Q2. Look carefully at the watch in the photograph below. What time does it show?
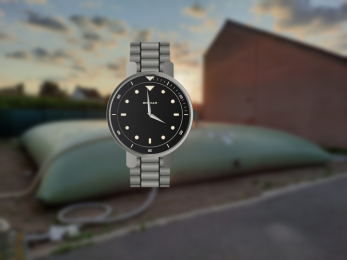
3:59
